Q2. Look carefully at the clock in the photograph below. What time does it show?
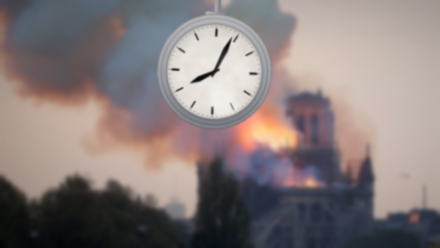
8:04
